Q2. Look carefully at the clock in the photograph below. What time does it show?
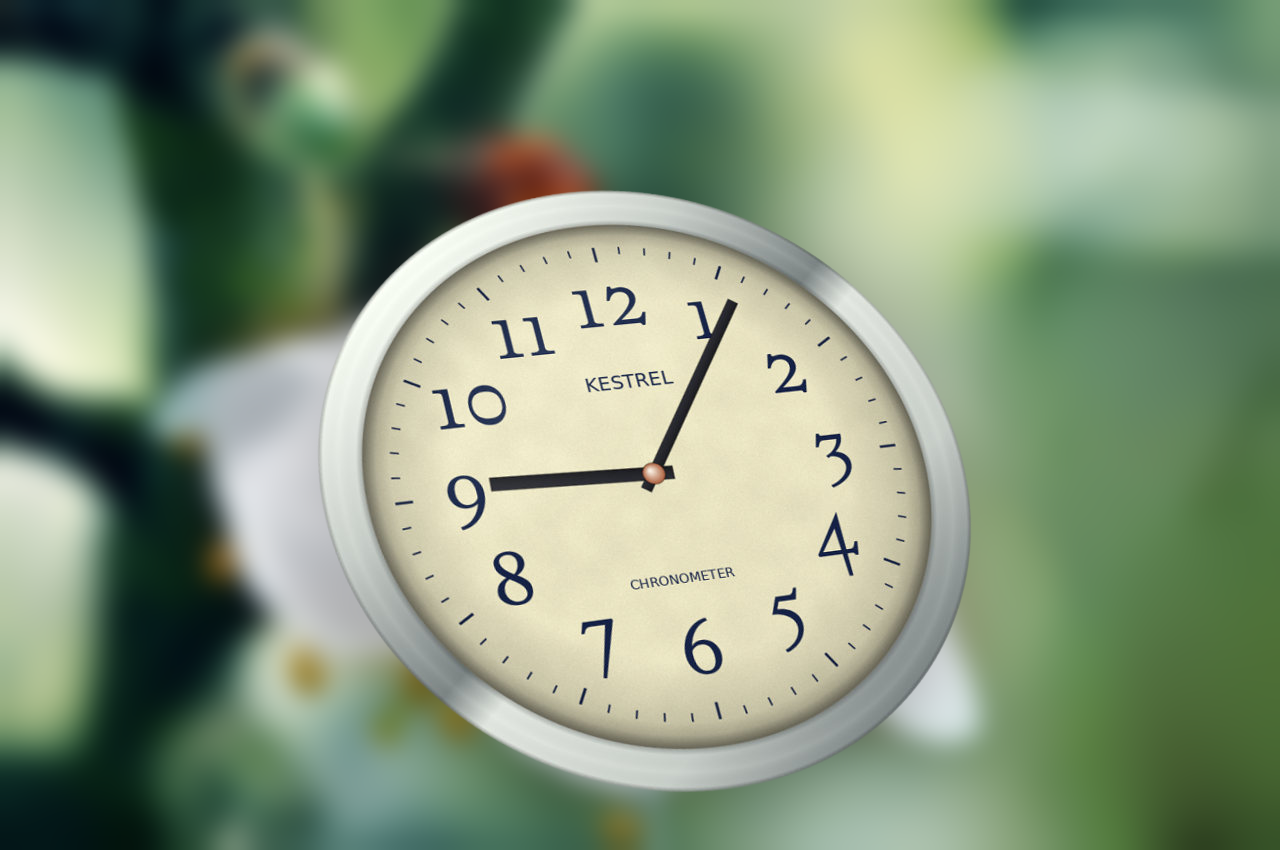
9:06
